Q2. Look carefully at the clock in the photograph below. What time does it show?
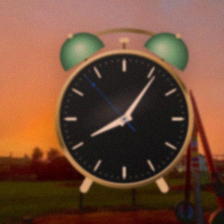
8:05:53
